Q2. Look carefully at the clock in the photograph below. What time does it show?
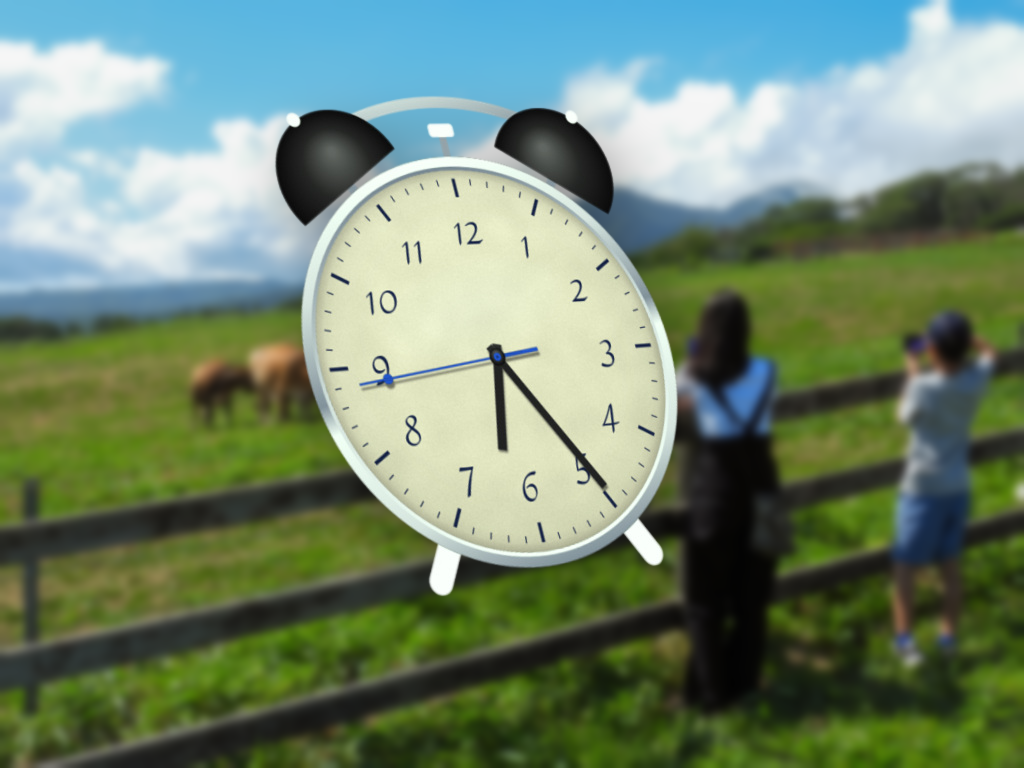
6:24:44
